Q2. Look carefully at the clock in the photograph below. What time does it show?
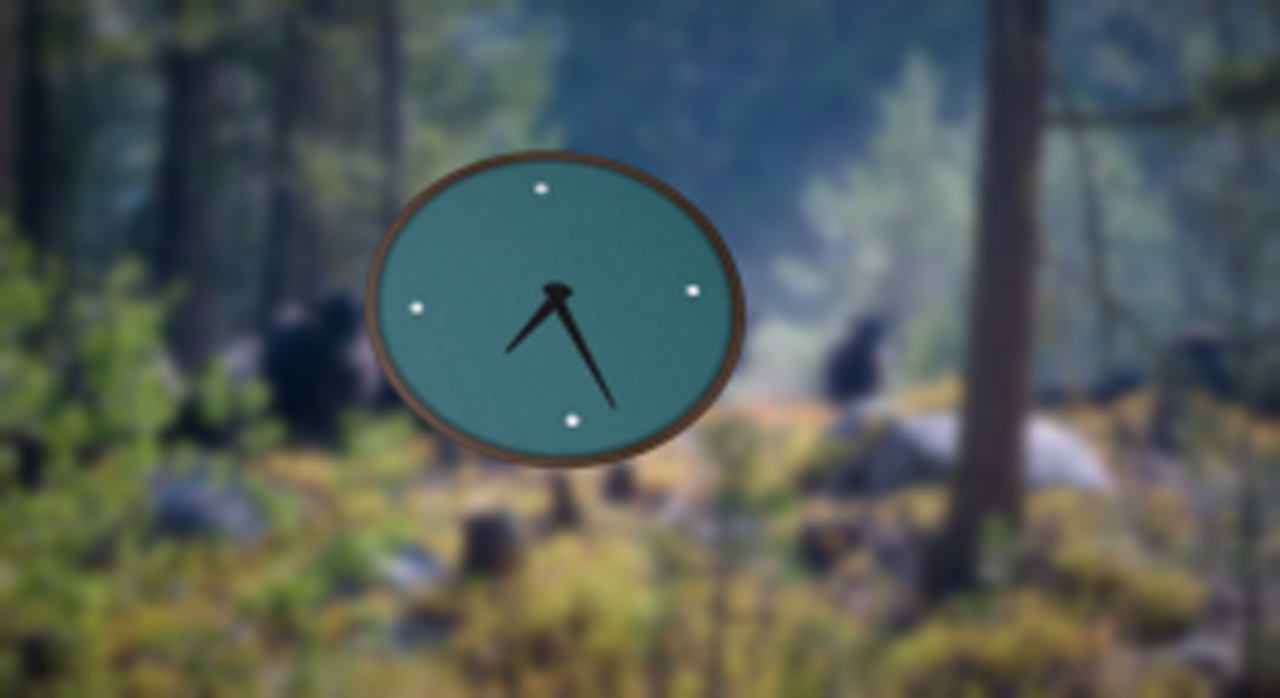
7:27
